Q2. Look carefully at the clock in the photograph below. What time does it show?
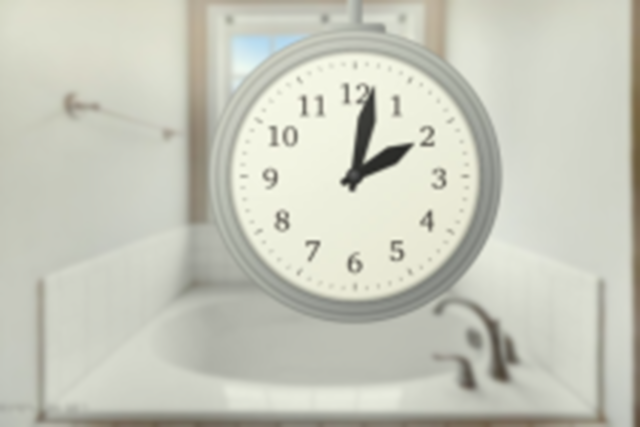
2:02
